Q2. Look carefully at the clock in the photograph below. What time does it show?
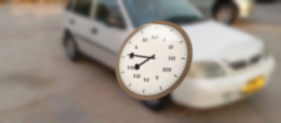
7:46
